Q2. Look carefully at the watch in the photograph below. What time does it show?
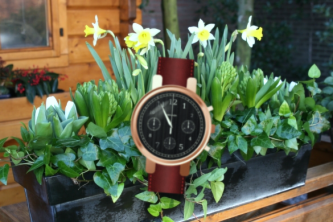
10:55
